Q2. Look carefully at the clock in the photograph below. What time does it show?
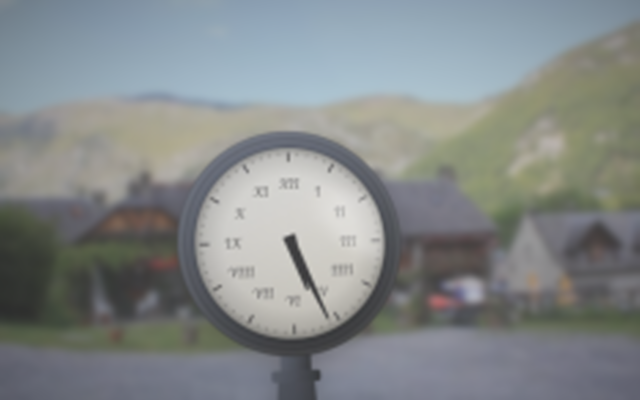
5:26
